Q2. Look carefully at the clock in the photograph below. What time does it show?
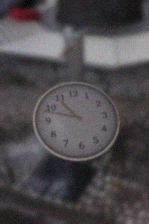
10:48
